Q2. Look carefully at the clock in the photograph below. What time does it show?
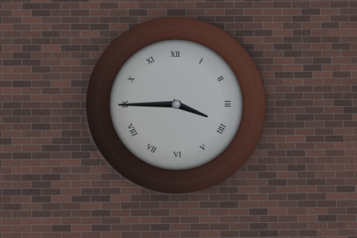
3:45
